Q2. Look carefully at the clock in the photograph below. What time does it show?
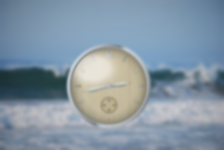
2:43
